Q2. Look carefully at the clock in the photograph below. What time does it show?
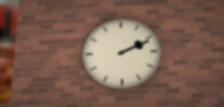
2:11
